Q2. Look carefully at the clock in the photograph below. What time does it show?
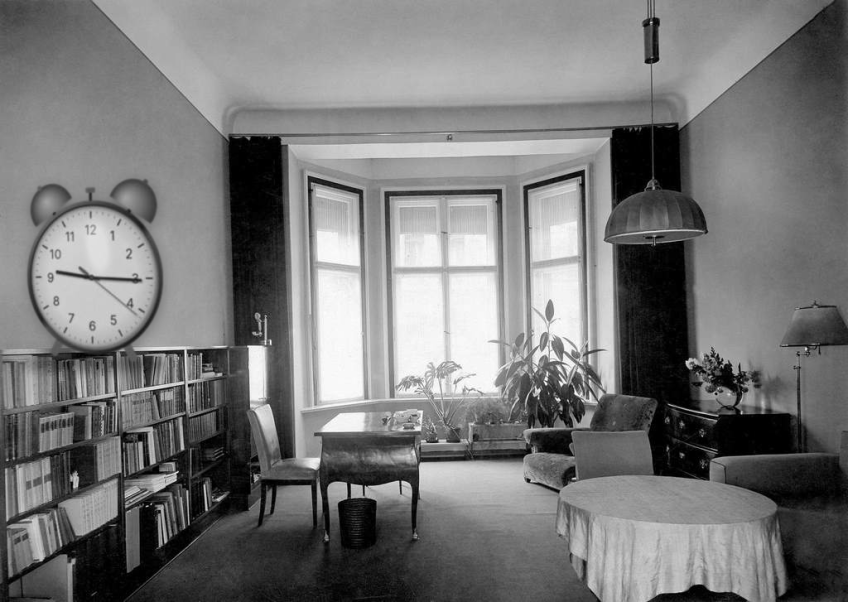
9:15:21
